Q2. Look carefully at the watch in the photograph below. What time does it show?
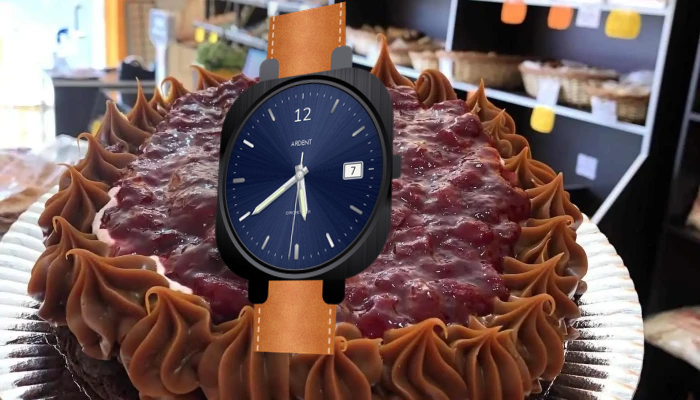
5:39:31
